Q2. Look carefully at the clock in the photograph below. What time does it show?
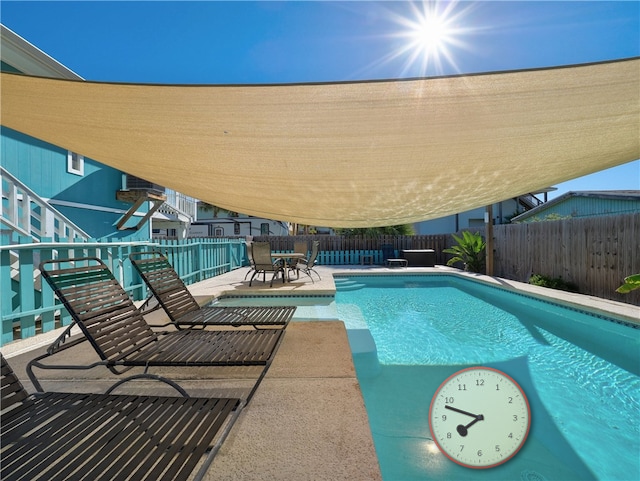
7:48
